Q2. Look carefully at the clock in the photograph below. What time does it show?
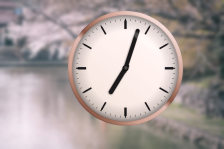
7:03
